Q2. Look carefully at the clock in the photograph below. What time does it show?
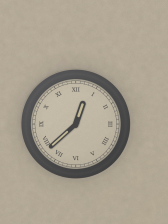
12:38
